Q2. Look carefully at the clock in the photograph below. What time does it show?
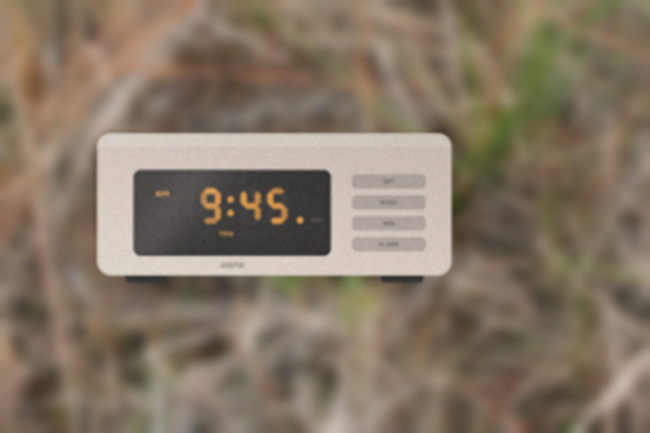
9:45
